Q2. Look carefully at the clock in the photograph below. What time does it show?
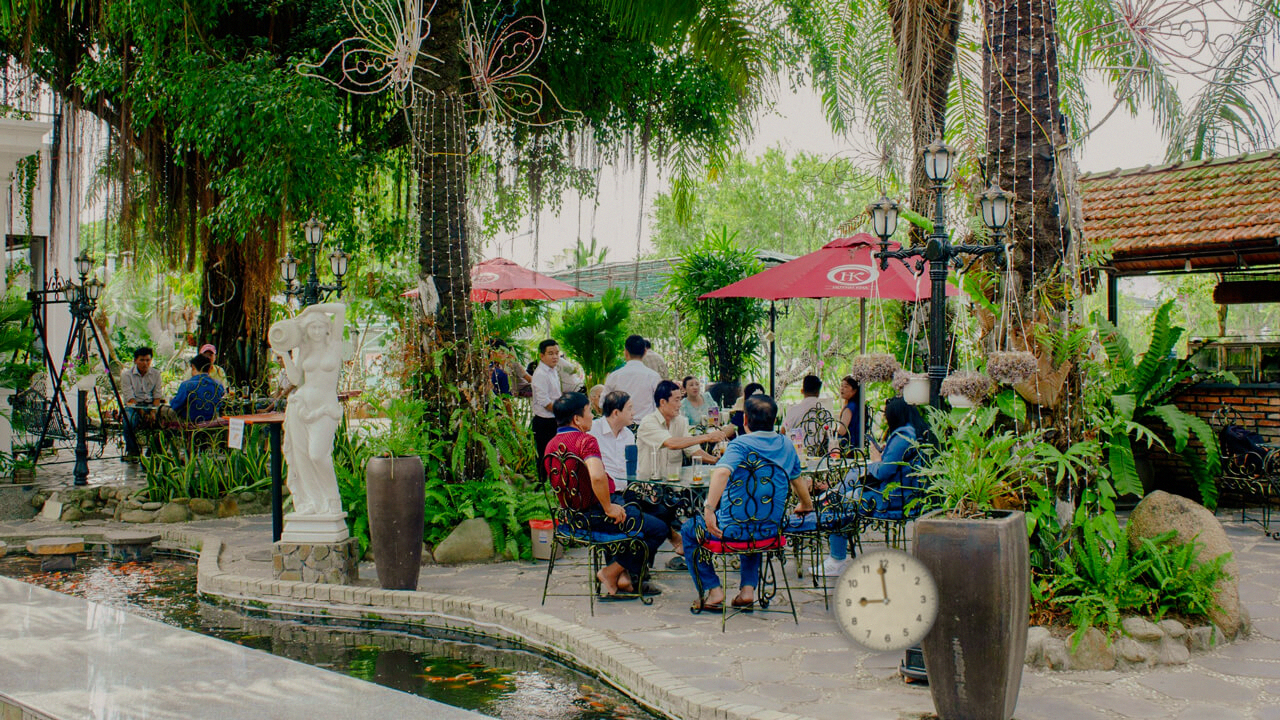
8:59
